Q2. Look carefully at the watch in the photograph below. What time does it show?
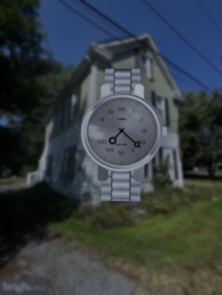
7:22
